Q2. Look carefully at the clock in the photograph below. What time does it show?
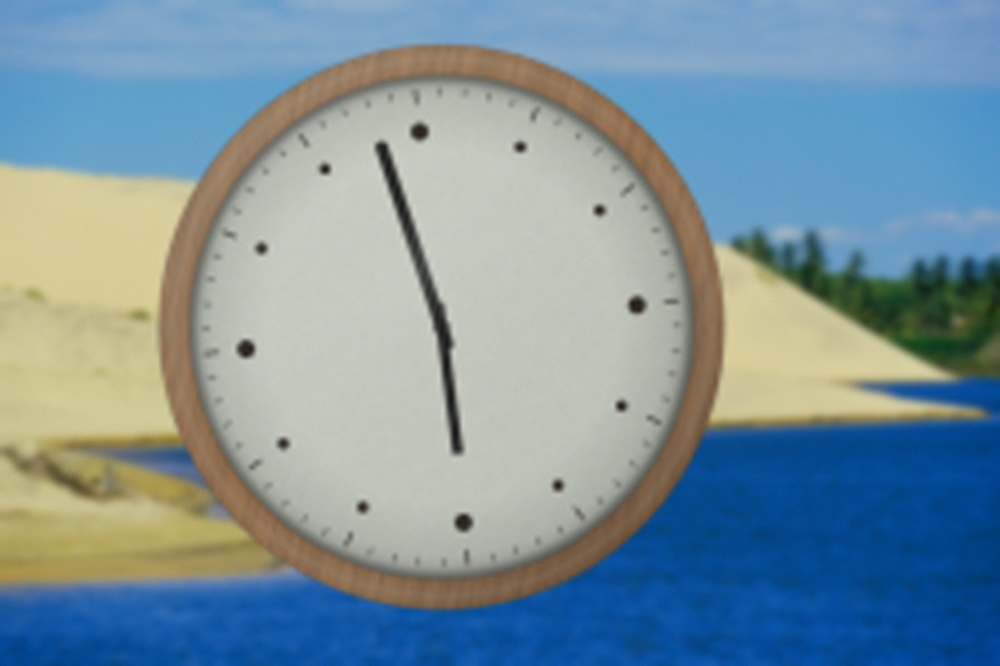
5:58
